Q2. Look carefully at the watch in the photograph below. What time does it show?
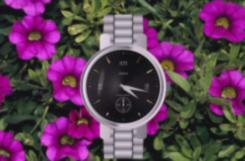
4:17
